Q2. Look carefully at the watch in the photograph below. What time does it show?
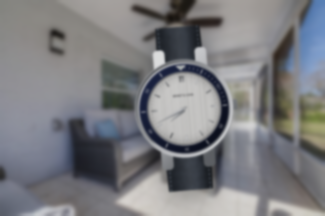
7:41
